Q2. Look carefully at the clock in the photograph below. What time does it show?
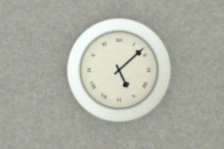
5:08
